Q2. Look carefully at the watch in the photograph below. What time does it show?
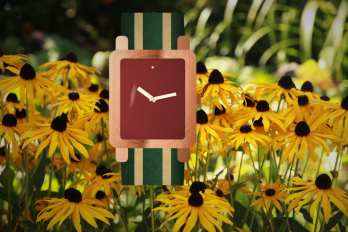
10:13
